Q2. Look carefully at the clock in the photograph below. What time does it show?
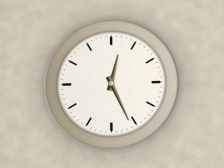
12:26
